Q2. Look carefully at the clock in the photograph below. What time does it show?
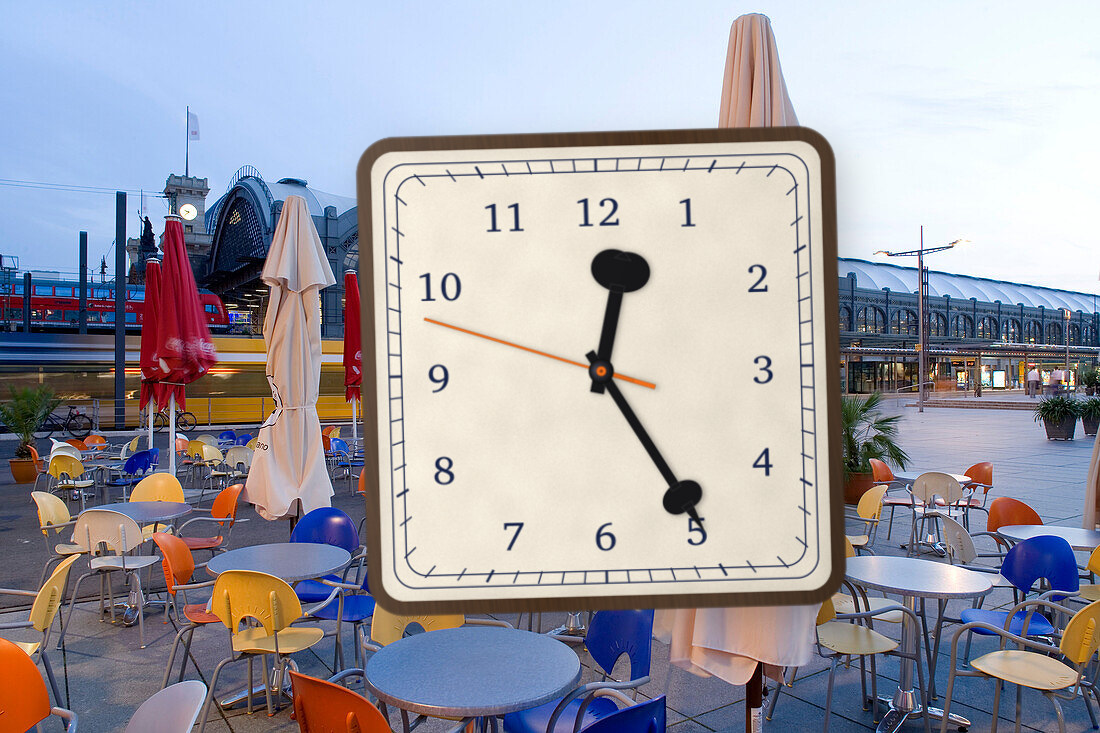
12:24:48
